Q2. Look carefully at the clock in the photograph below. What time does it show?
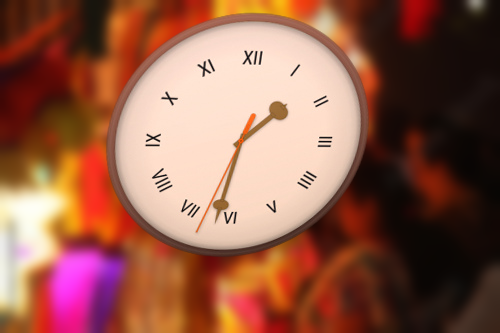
1:31:33
